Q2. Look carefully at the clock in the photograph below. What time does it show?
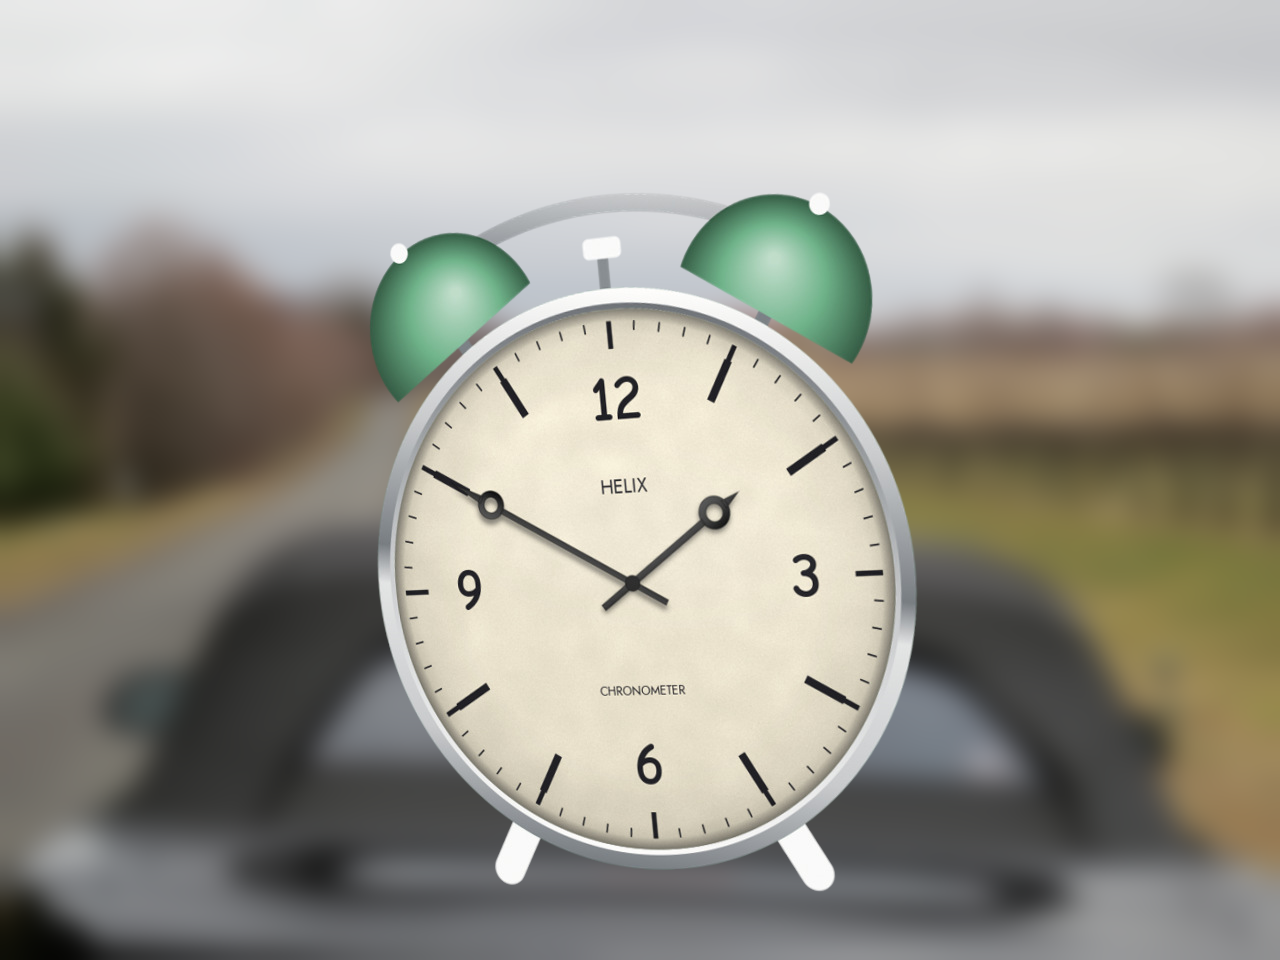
1:50
